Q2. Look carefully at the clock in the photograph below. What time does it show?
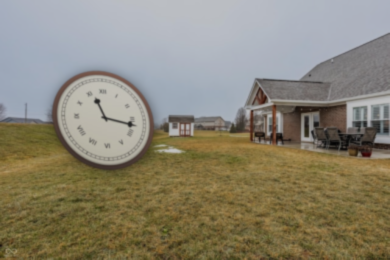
11:17
